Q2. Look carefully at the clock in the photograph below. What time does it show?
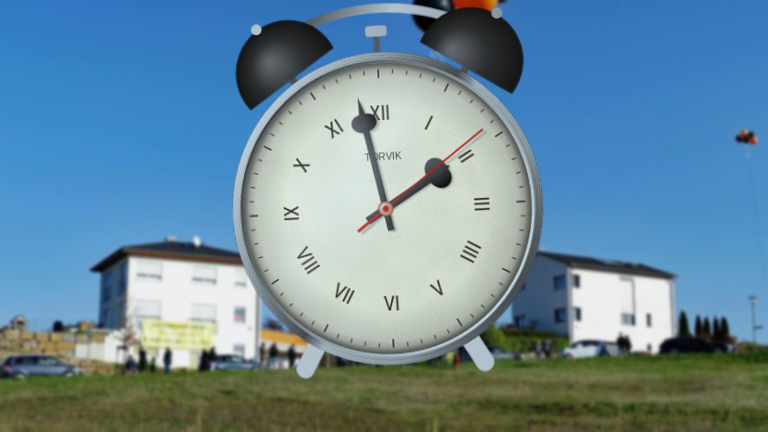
1:58:09
